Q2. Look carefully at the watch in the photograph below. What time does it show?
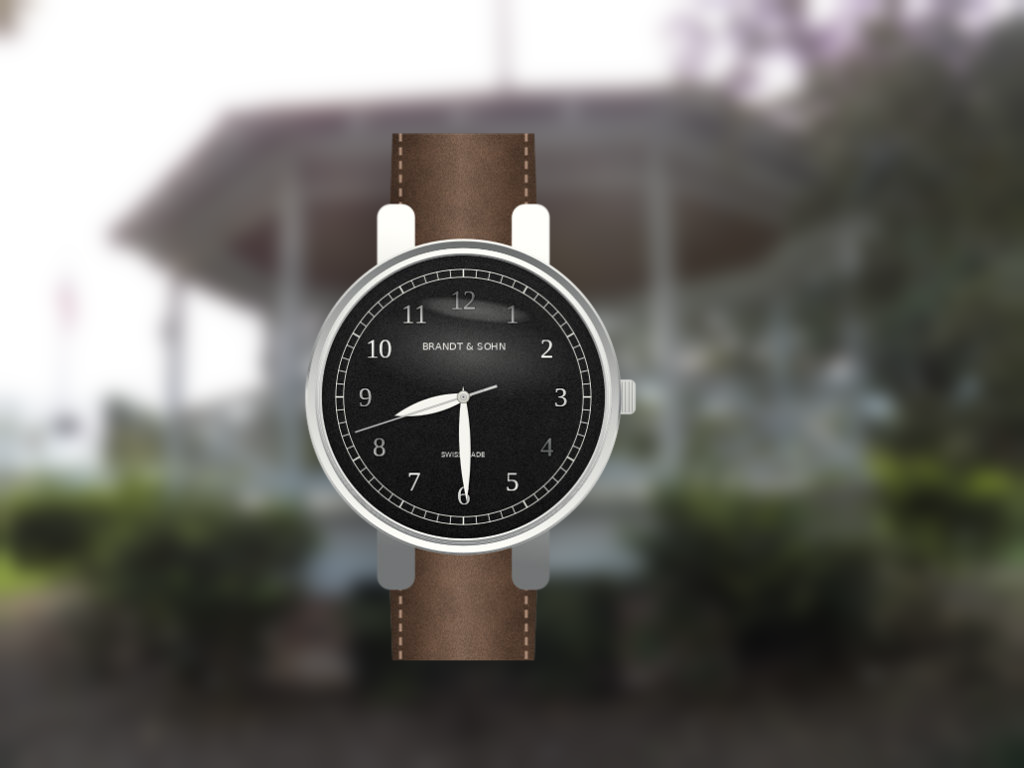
8:29:42
